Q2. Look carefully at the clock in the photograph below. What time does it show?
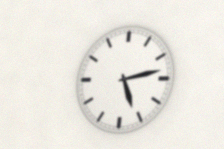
5:13
